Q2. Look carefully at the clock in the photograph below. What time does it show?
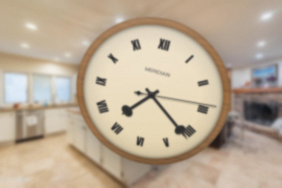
7:21:14
